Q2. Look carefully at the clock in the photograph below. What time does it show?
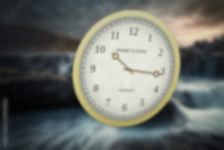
10:16
